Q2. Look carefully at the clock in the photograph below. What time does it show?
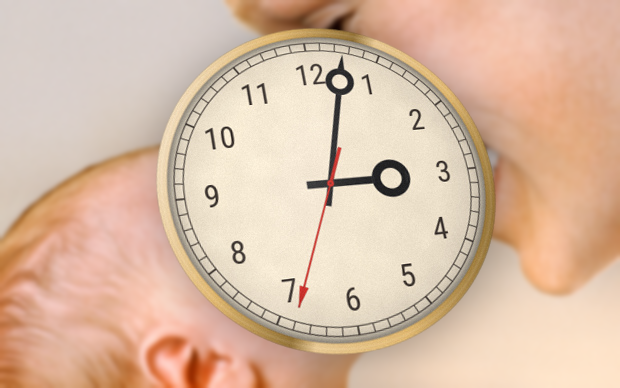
3:02:34
